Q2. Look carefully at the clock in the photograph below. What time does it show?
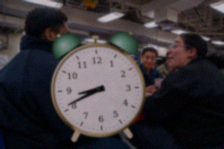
8:41
